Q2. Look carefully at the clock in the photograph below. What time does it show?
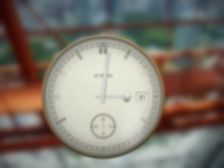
3:01
